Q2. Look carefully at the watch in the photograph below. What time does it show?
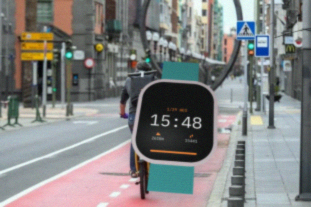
15:48
